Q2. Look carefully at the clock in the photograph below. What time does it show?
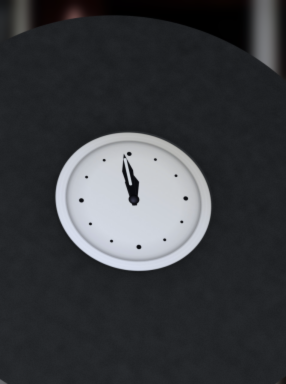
11:59
